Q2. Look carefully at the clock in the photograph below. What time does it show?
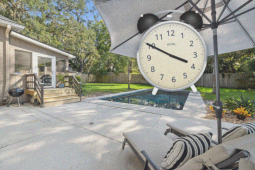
3:50
